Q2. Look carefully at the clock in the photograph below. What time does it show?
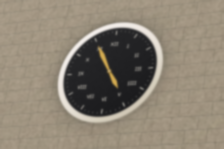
4:55
